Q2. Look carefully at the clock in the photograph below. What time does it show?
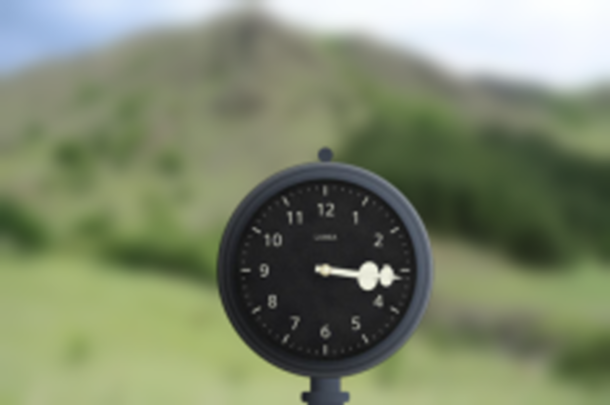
3:16
